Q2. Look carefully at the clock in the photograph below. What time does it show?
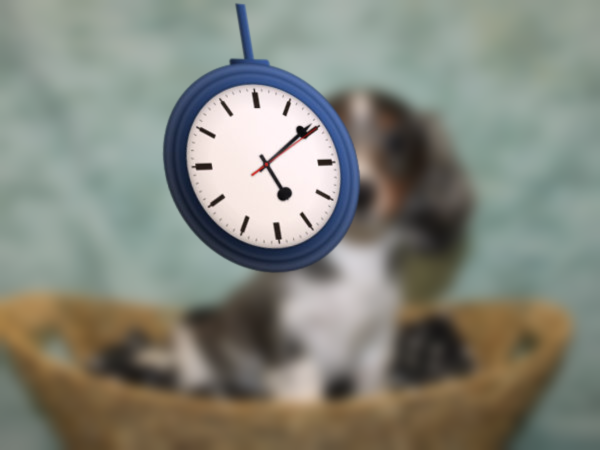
5:09:10
